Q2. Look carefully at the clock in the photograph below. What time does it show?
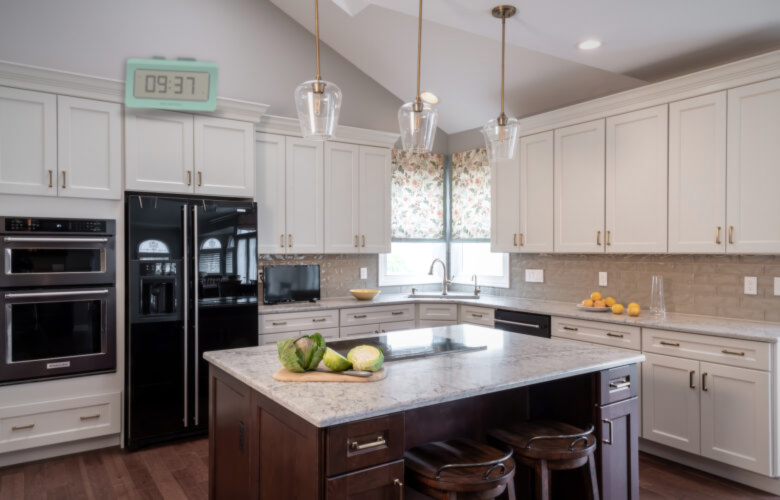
9:37
